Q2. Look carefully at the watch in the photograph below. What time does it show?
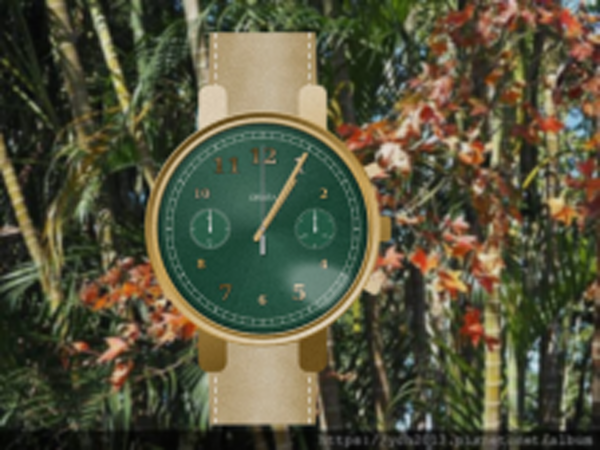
1:05
